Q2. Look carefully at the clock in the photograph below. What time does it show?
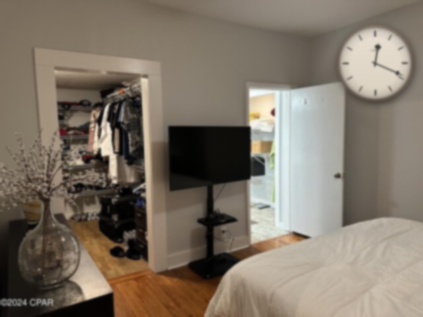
12:19
